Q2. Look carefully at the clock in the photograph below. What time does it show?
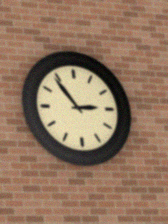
2:54
